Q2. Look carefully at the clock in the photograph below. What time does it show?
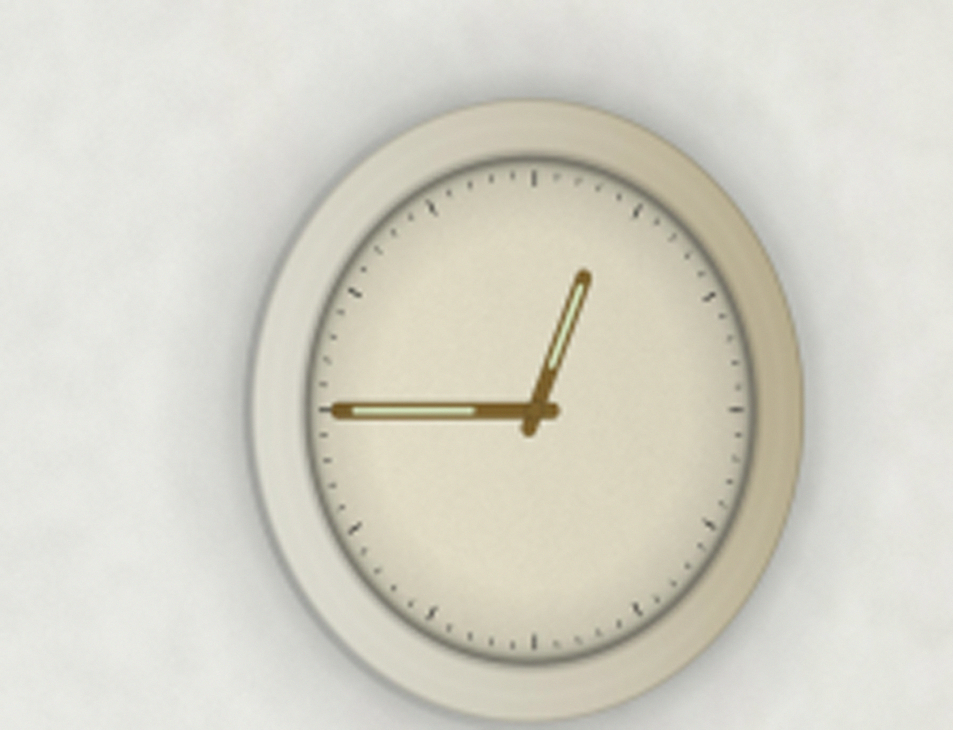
12:45
